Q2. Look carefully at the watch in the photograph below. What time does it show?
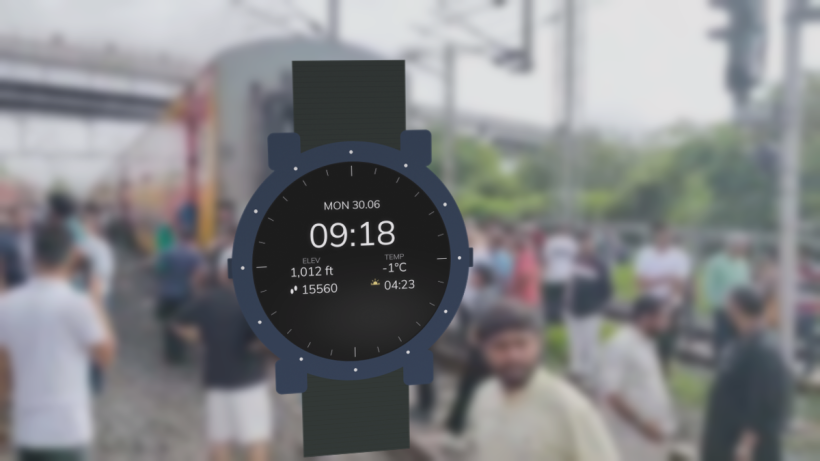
9:18
